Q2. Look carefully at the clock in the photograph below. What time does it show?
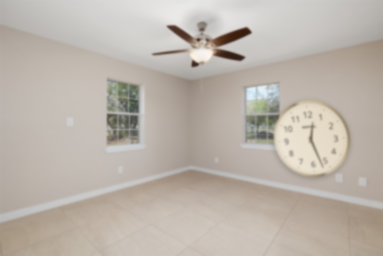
12:27
